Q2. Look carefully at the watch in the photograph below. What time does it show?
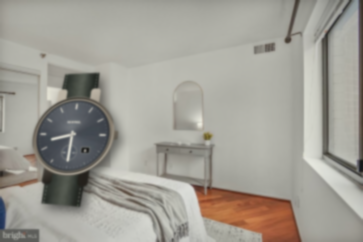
8:30
